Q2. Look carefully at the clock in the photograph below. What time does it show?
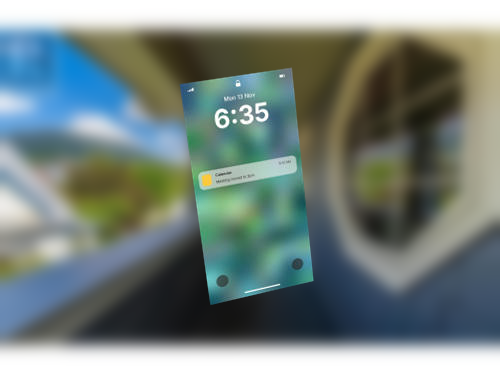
6:35
